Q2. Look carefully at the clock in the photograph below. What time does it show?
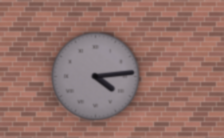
4:14
